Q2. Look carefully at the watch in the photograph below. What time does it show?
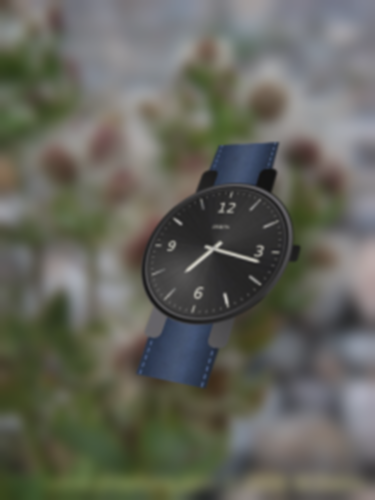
7:17
